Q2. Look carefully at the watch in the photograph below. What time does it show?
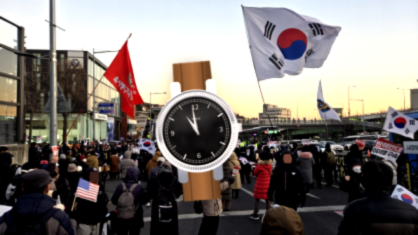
10:59
